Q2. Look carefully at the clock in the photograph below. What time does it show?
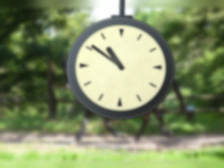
10:51
